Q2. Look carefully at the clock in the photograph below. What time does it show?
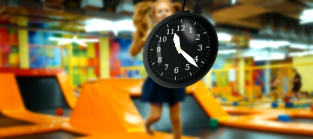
11:22
